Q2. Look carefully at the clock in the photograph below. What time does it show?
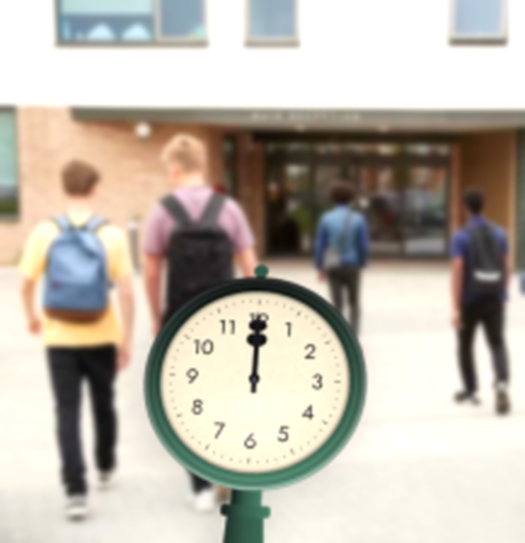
12:00
